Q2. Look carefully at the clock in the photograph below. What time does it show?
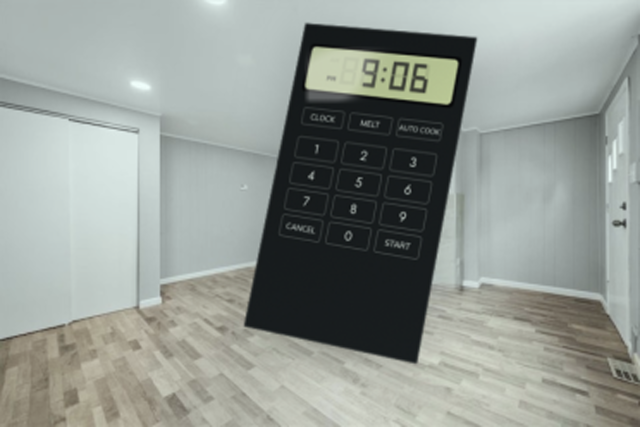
9:06
